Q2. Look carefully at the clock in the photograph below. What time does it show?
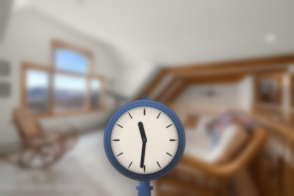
11:31
